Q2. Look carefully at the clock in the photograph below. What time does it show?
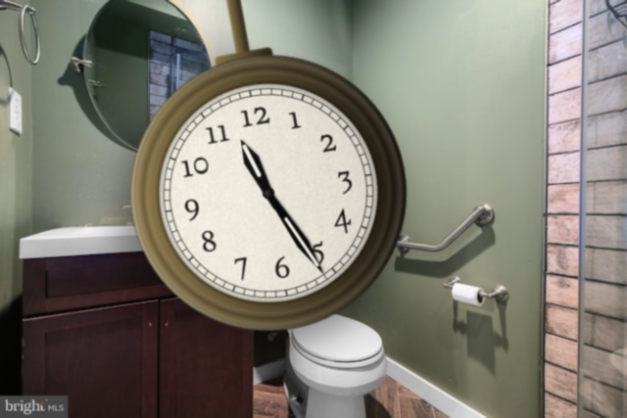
11:26
